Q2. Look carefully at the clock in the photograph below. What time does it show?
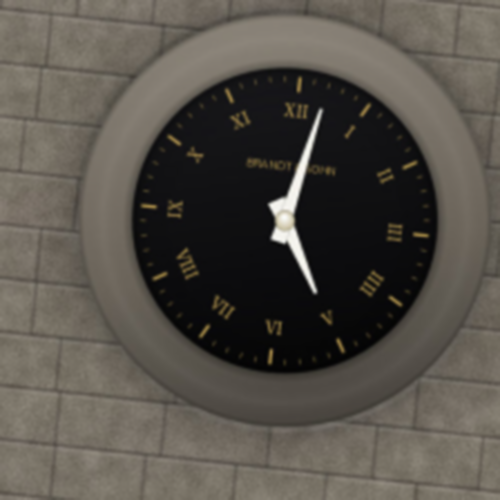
5:02
